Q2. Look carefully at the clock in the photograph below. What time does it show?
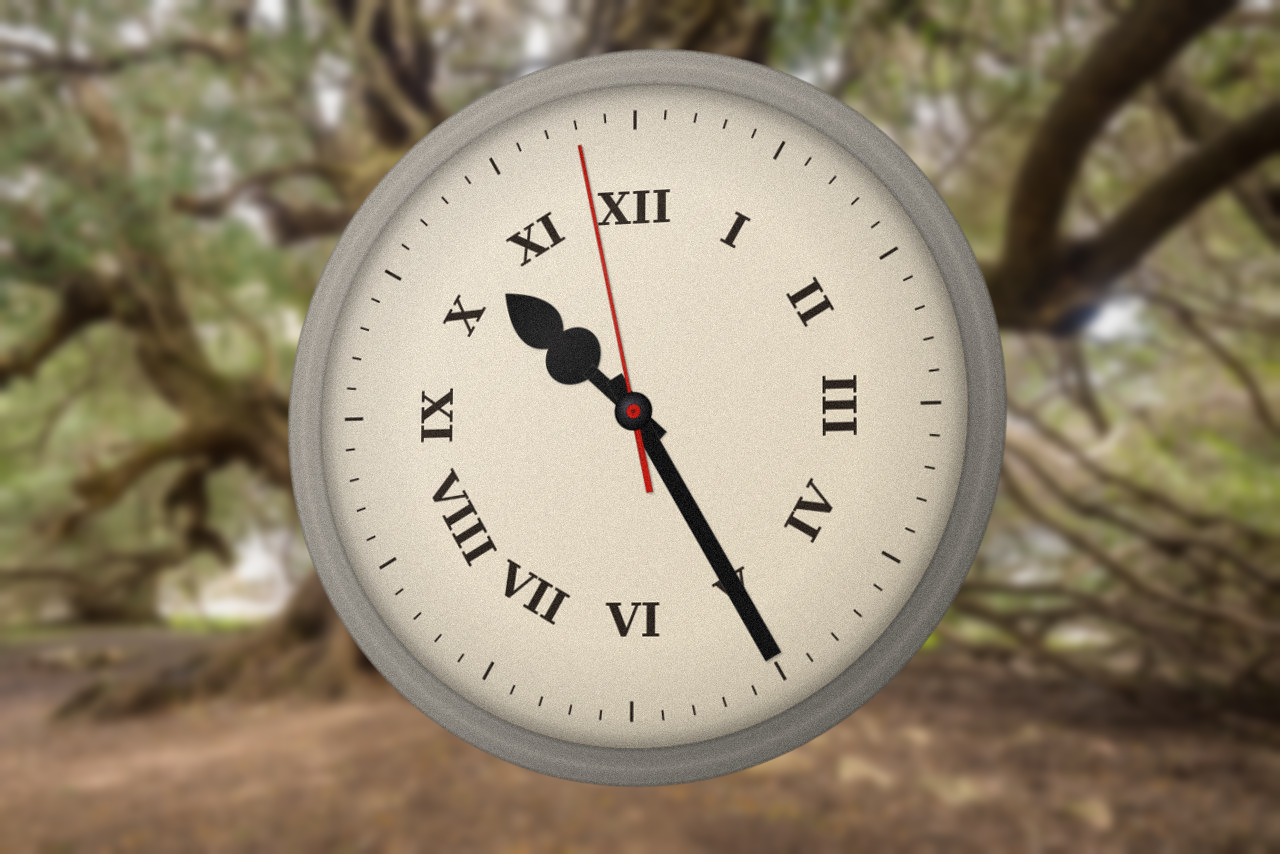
10:24:58
